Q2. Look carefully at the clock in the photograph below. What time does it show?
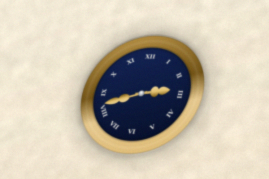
2:42
